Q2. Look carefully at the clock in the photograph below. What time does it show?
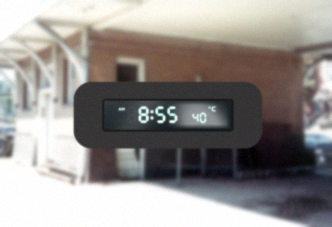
8:55
